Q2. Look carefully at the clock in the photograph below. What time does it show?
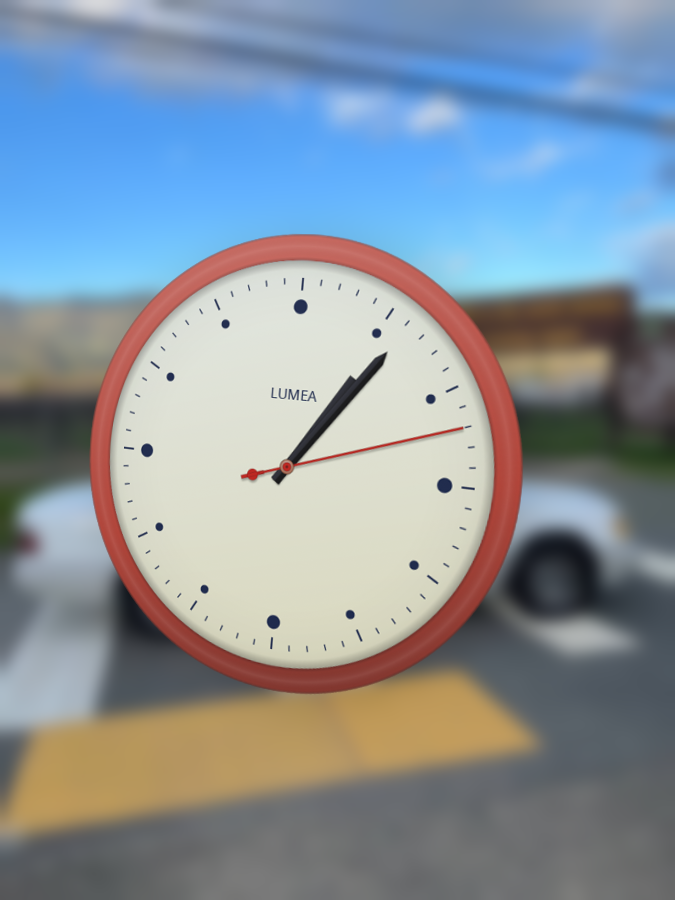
1:06:12
